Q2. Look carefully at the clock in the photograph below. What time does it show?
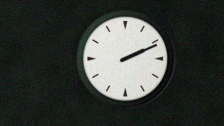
2:11
